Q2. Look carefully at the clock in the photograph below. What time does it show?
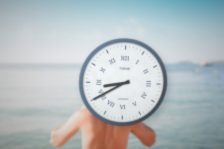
8:40
